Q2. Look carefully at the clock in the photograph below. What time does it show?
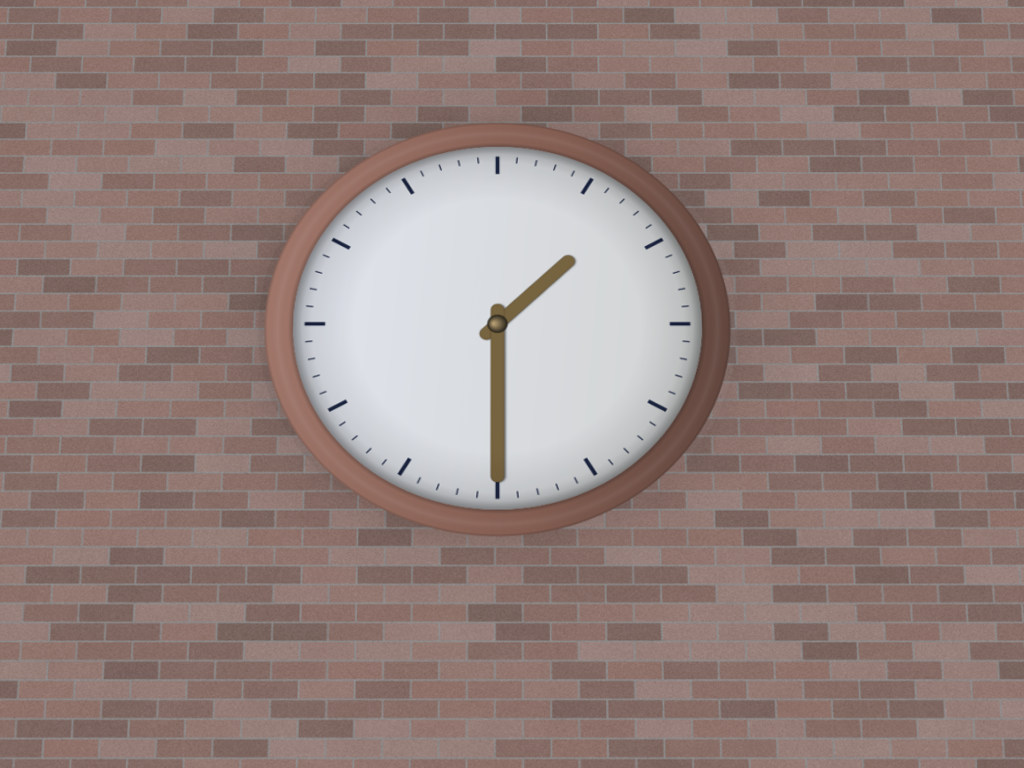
1:30
